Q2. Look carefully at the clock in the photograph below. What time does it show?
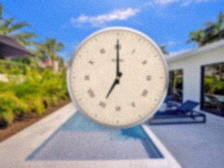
7:00
